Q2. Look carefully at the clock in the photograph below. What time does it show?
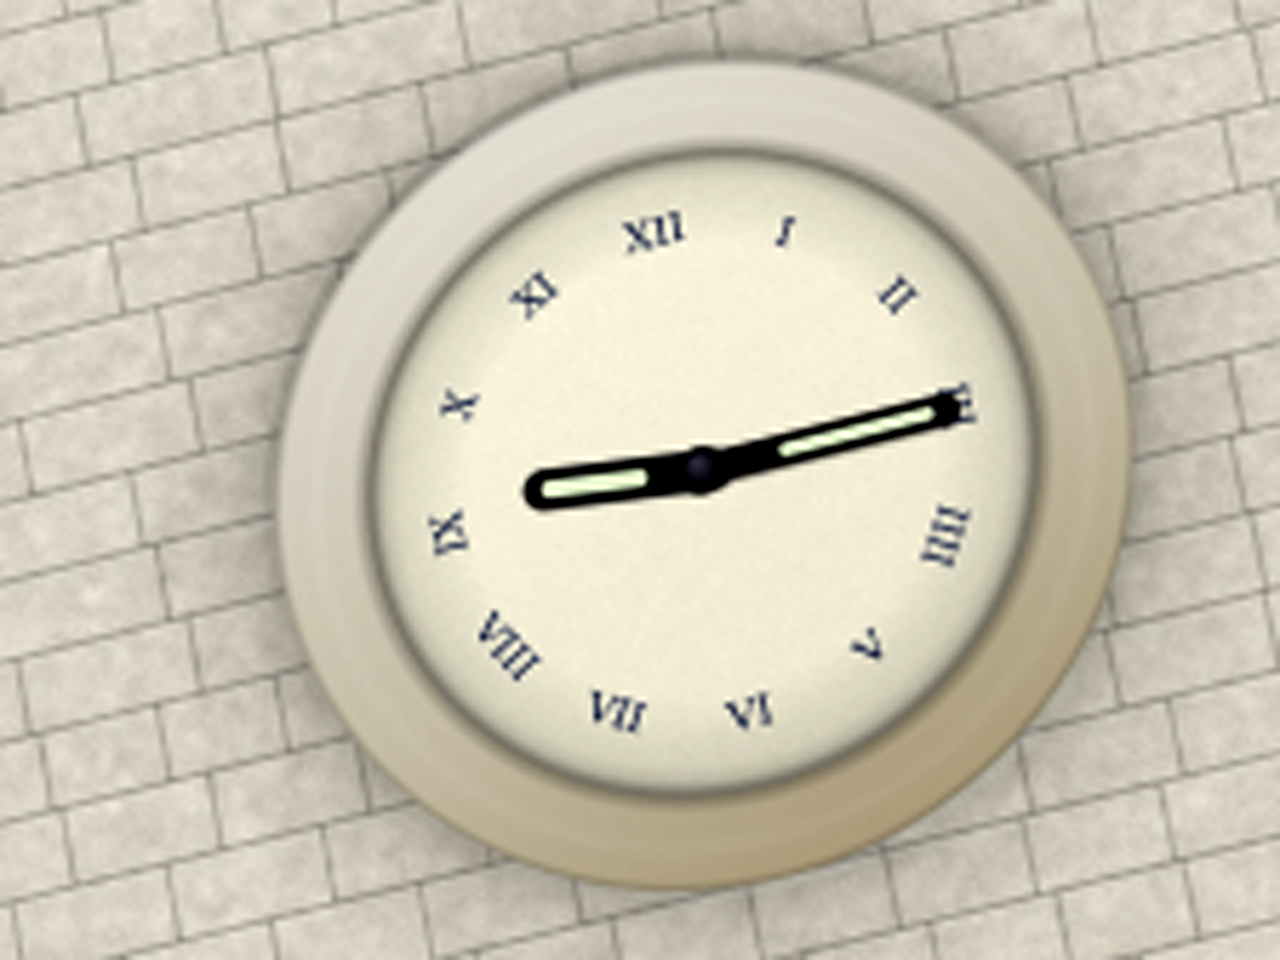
9:15
